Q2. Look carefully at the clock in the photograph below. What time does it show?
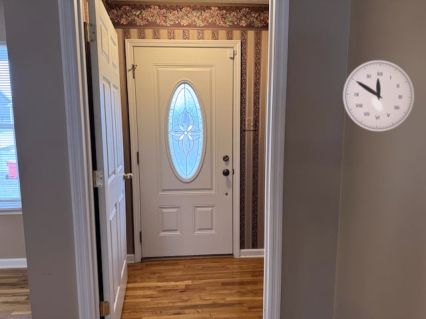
11:50
